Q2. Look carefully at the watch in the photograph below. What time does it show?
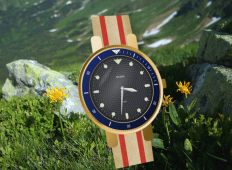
3:32
